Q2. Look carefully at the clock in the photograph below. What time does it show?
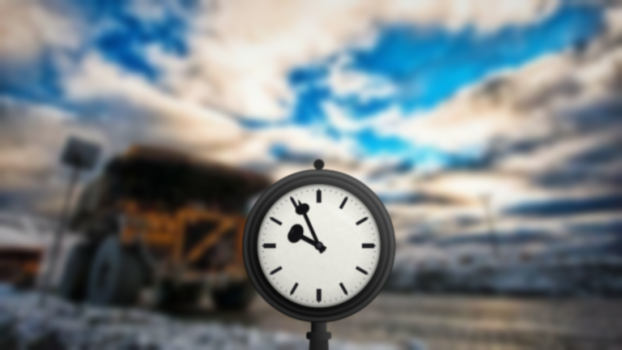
9:56
